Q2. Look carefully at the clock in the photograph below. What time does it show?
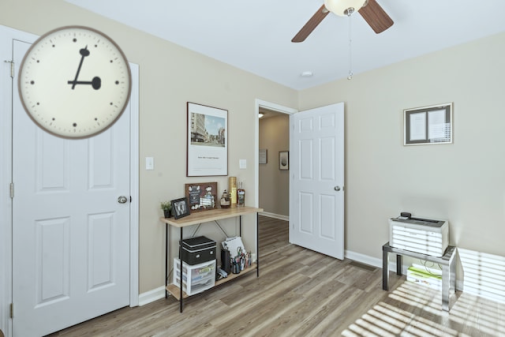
3:03
